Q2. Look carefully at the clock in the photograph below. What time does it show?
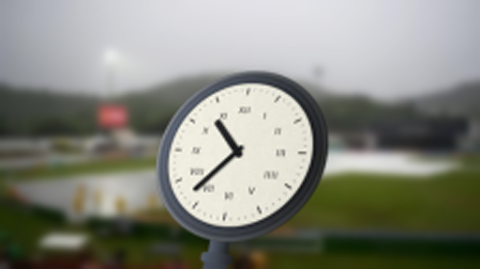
10:37
